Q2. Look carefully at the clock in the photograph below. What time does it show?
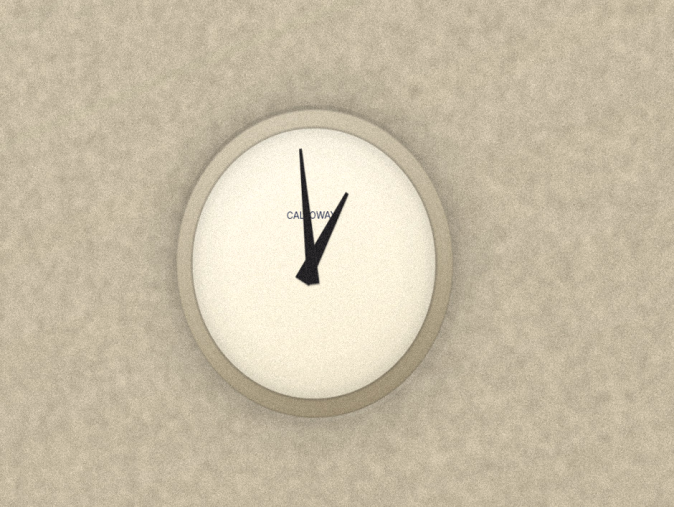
12:59
